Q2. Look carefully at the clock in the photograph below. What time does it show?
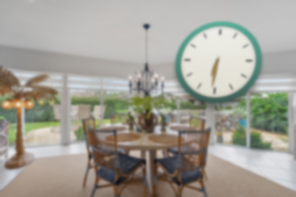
6:31
